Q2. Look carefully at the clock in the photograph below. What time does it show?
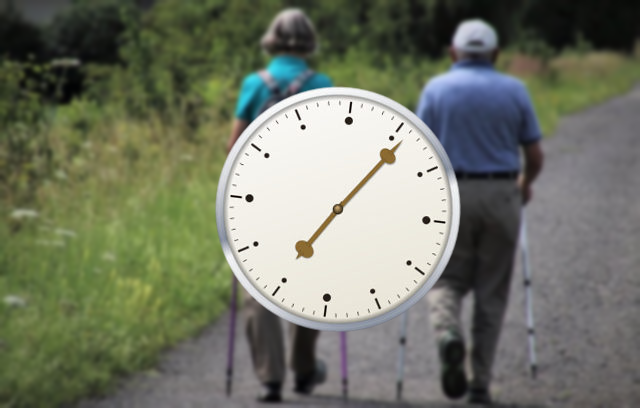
7:06
